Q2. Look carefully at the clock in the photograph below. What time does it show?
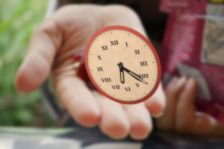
6:22
